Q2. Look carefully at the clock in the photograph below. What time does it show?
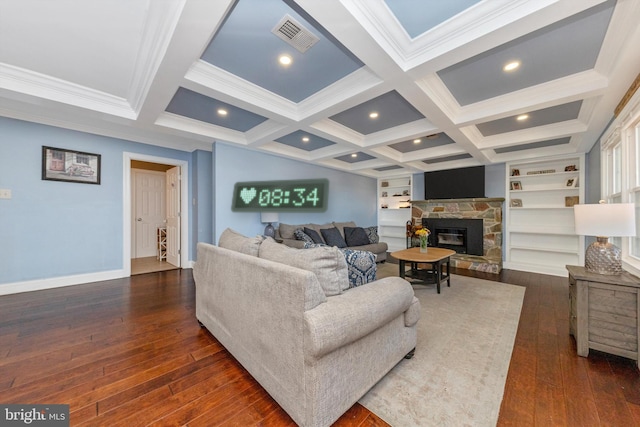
8:34
